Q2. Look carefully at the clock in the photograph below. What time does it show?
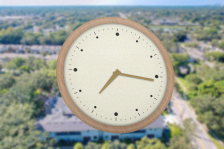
7:16
